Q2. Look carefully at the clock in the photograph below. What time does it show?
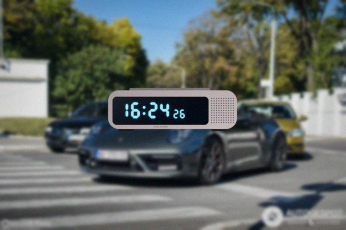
16:24:26
